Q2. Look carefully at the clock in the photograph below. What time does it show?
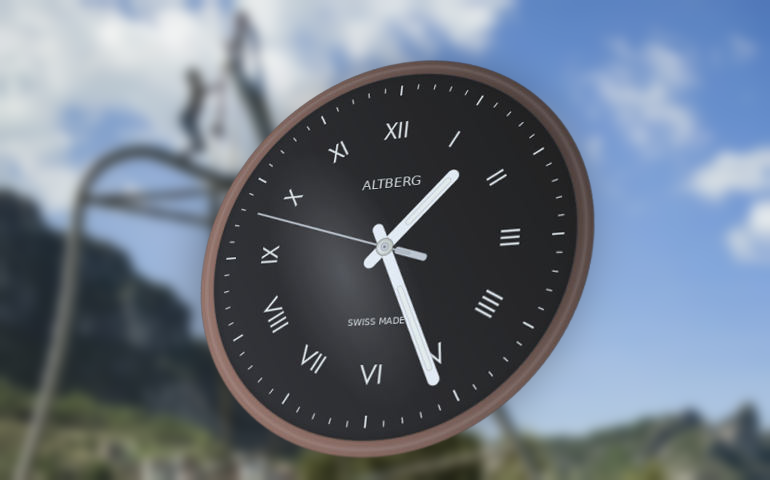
1:25:48
